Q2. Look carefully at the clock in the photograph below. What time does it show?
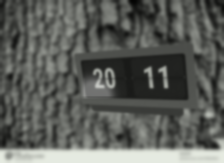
20:11
